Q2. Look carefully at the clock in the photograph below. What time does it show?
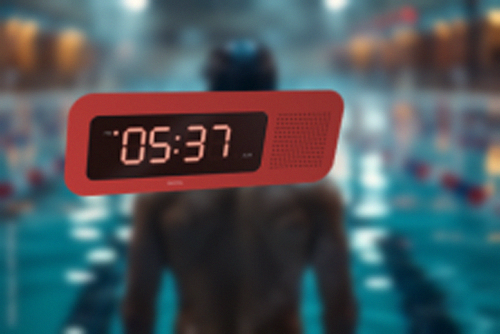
5:37
